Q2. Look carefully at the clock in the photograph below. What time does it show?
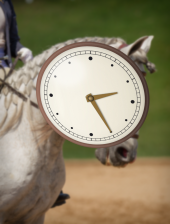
2:25
